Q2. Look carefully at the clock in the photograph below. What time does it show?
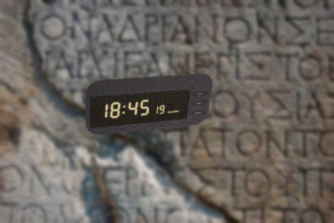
18:45:19
